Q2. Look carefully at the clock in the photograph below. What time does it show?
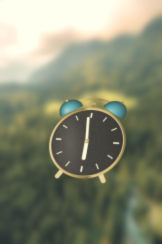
5:59
